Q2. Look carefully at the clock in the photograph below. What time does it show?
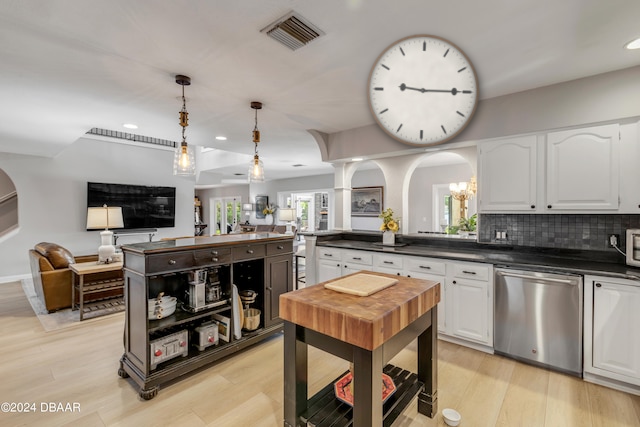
9:15
